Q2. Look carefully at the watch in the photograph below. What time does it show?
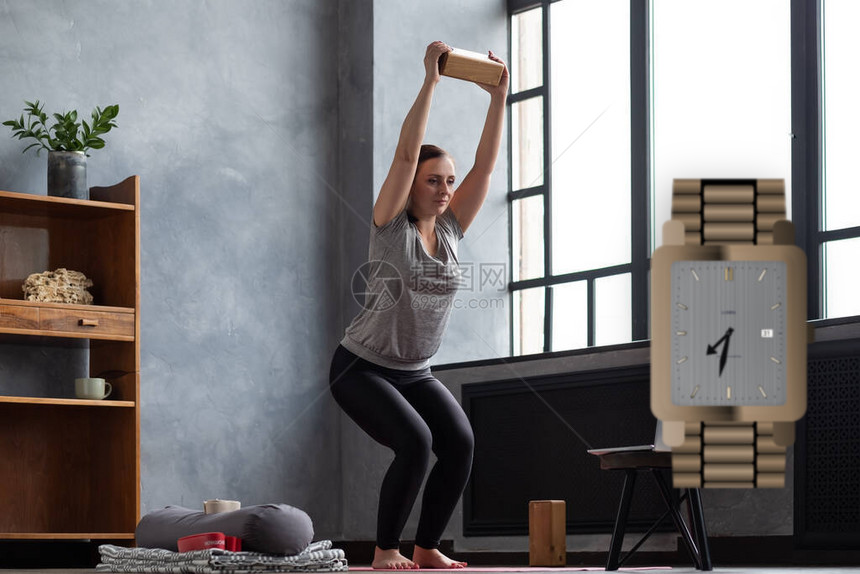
7:32
